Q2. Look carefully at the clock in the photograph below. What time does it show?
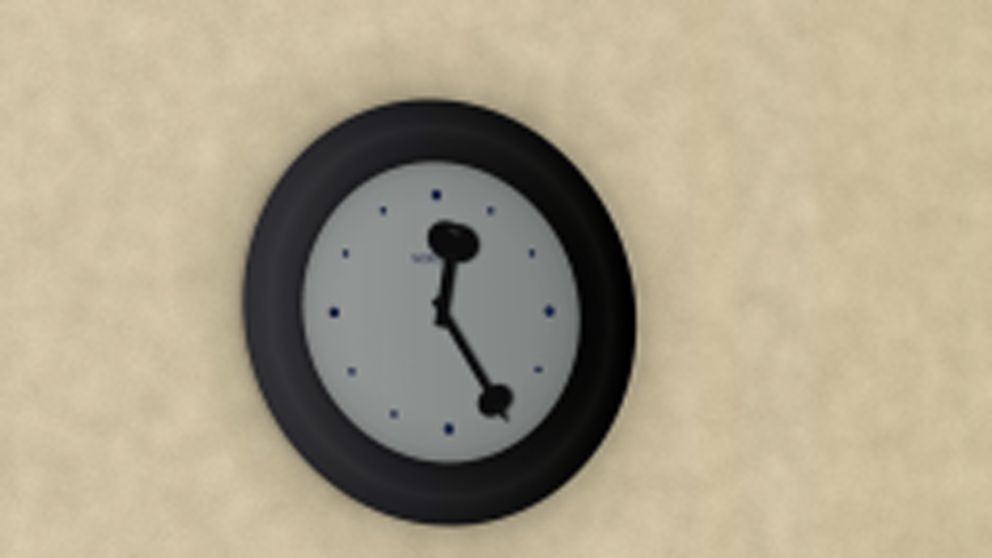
12:25
